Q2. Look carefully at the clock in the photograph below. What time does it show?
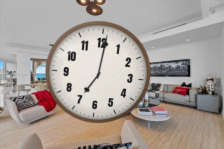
7:01
